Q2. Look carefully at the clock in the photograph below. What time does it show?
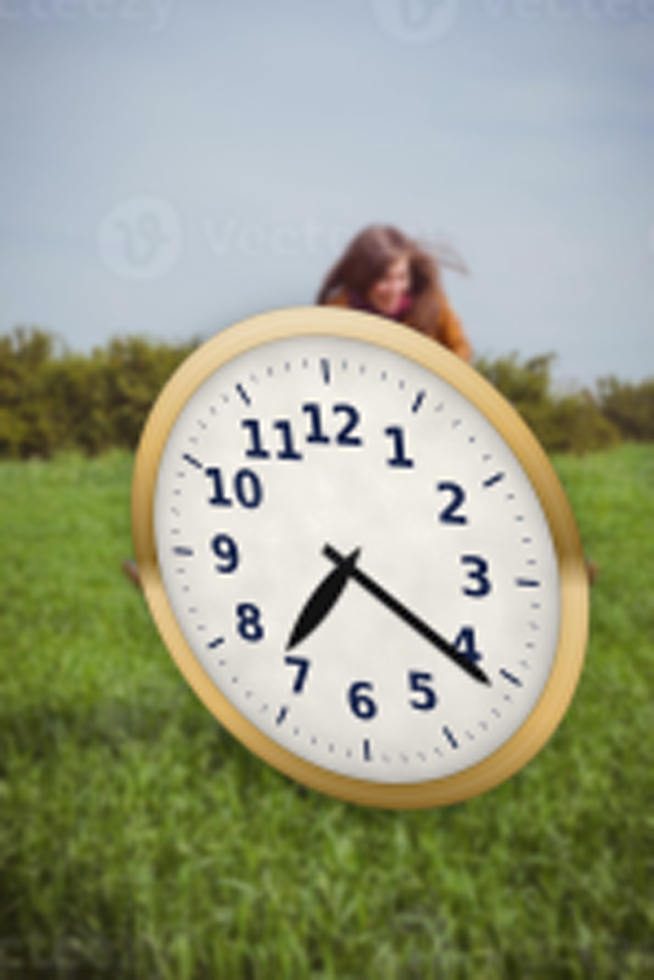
7:21
